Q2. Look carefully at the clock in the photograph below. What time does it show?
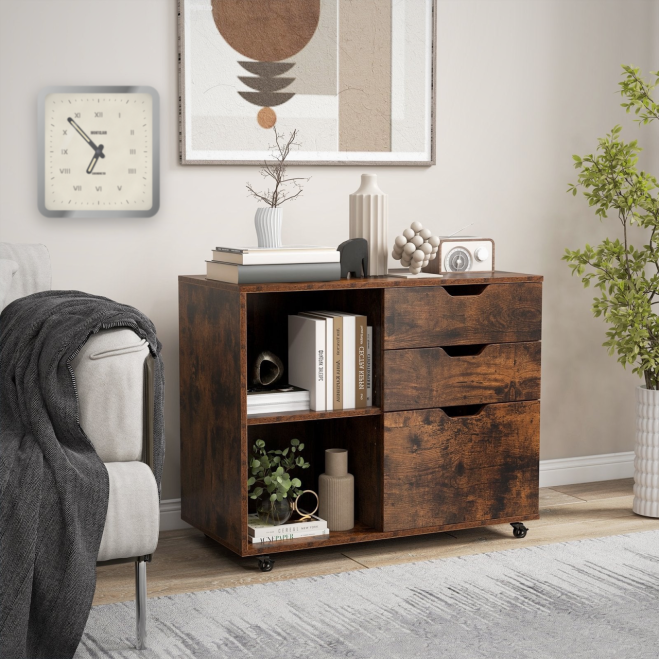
6:53
